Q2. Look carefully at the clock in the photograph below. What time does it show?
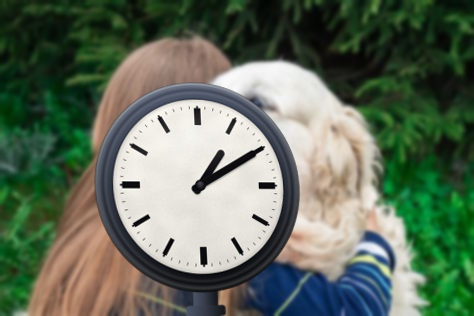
1:10
